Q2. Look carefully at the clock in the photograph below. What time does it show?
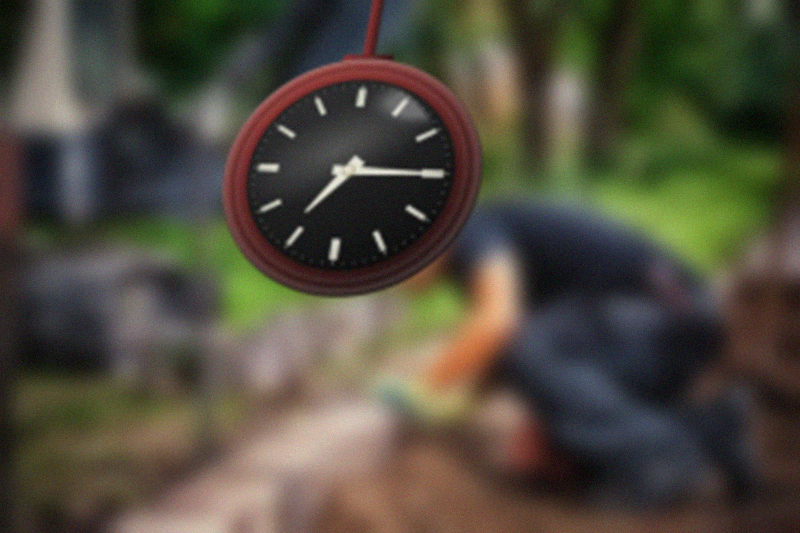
7:15
